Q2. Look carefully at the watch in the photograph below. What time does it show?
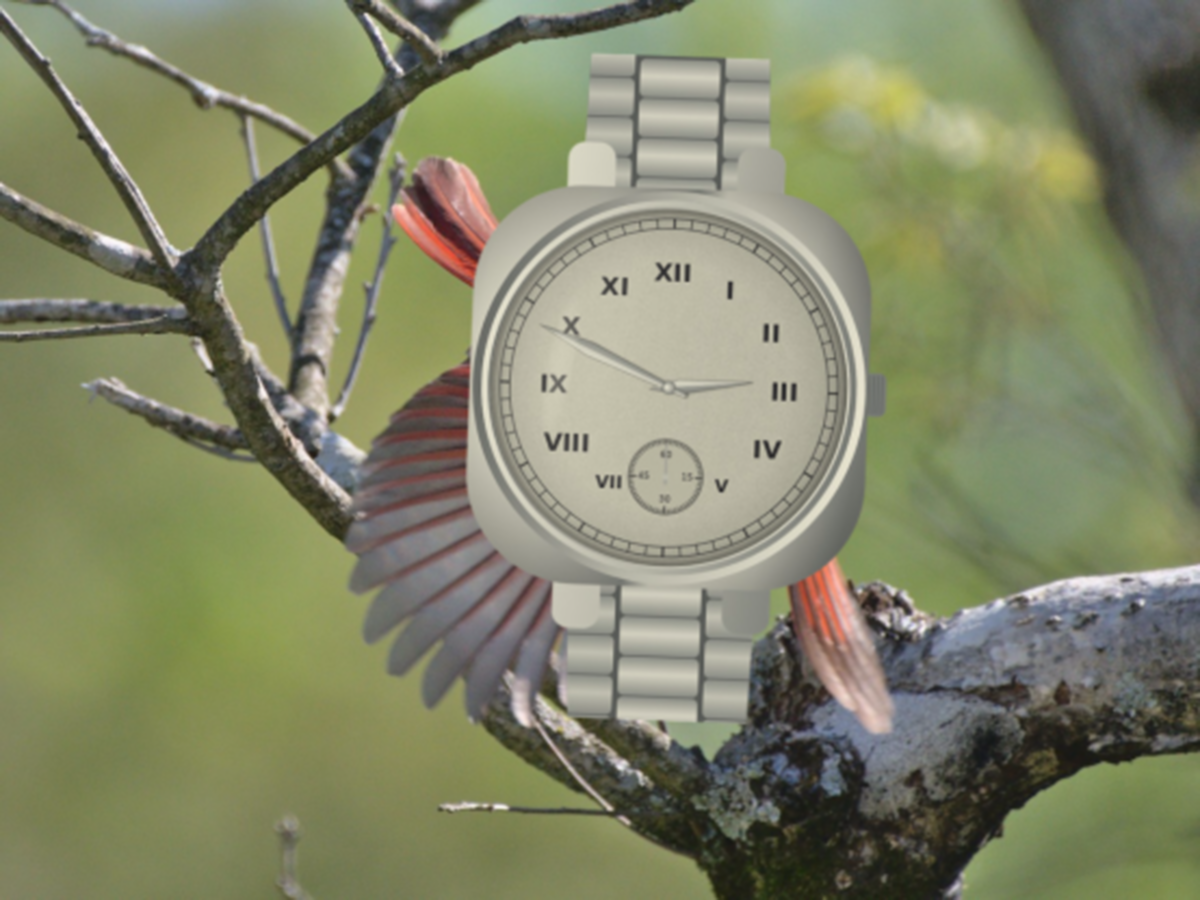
2:49
